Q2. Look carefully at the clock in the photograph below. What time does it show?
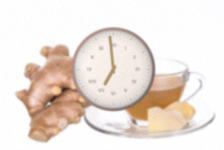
6:59
